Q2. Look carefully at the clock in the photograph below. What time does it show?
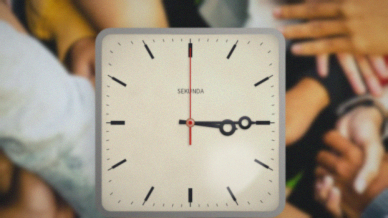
3:15:00
